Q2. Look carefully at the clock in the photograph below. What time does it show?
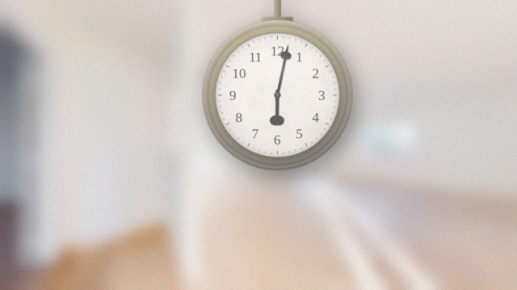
6:02
